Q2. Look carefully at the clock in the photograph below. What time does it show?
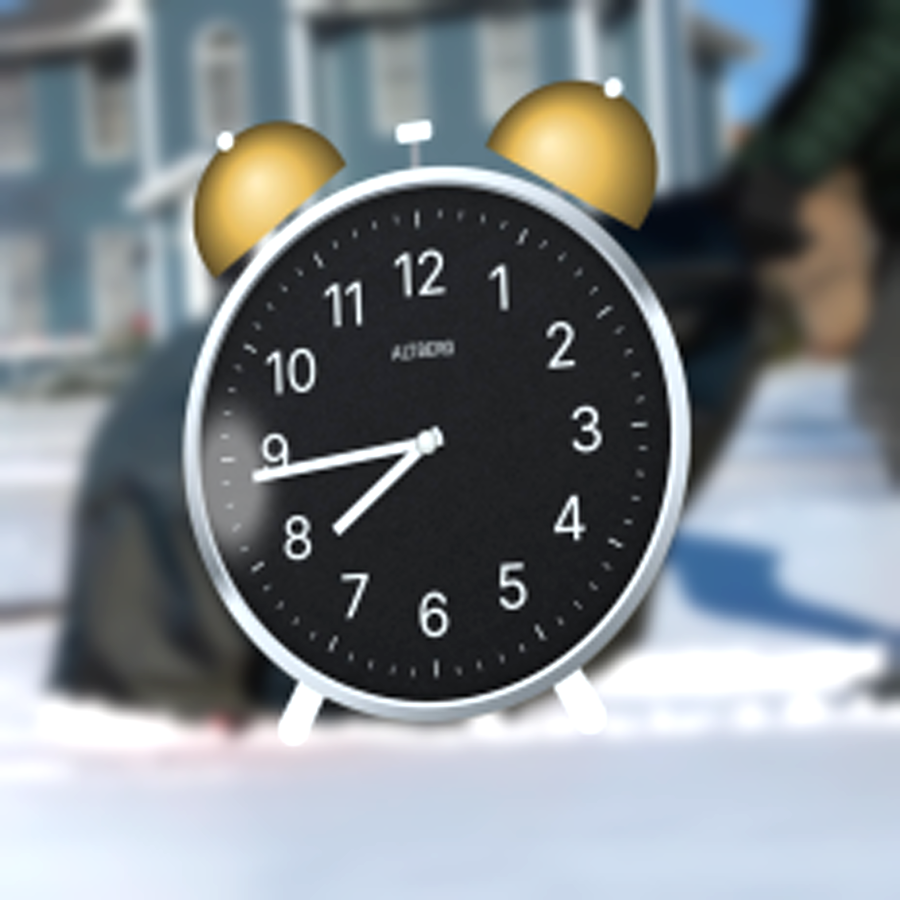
7:44
